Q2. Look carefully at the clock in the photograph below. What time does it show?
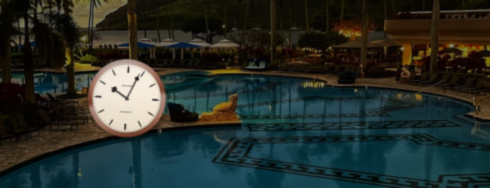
10:04
